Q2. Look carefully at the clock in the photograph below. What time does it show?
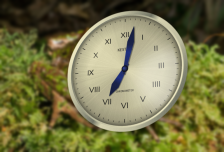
7:02
